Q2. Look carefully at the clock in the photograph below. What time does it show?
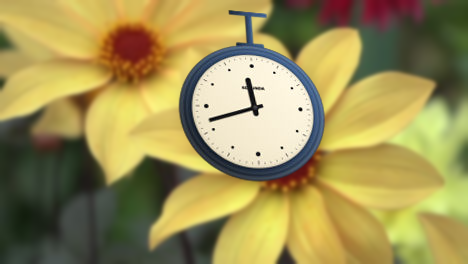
11:42
